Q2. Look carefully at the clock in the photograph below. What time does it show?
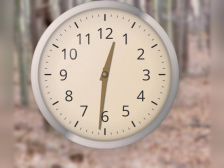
12:31
